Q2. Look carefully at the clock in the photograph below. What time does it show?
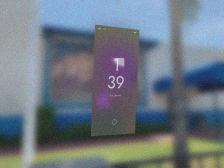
1:39
